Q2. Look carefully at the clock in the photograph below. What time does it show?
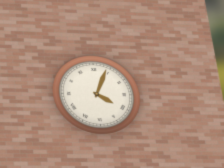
4:04
